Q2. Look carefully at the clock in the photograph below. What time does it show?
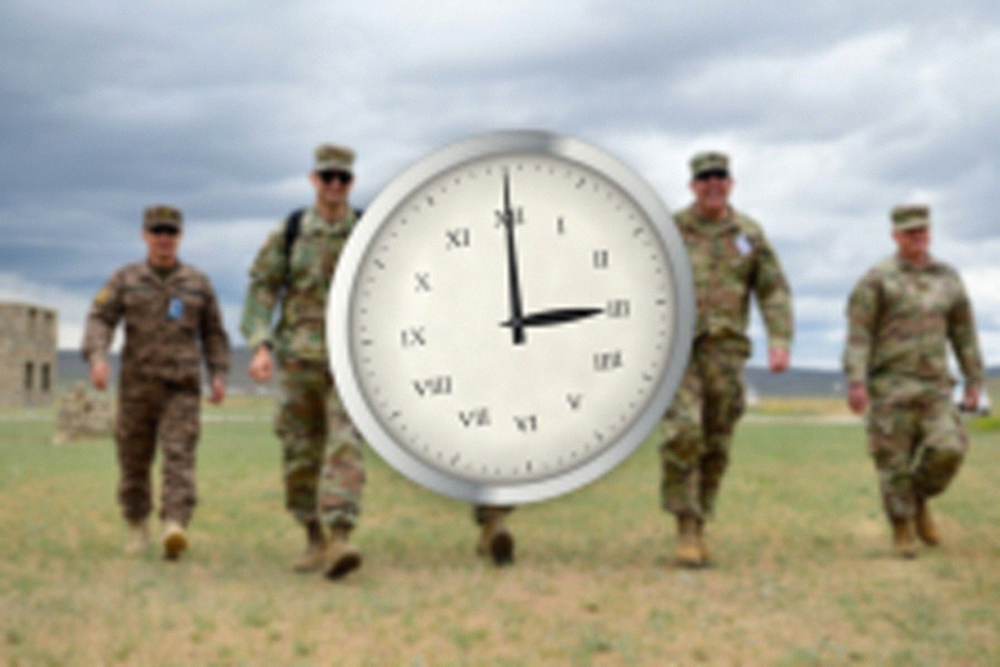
3:00
